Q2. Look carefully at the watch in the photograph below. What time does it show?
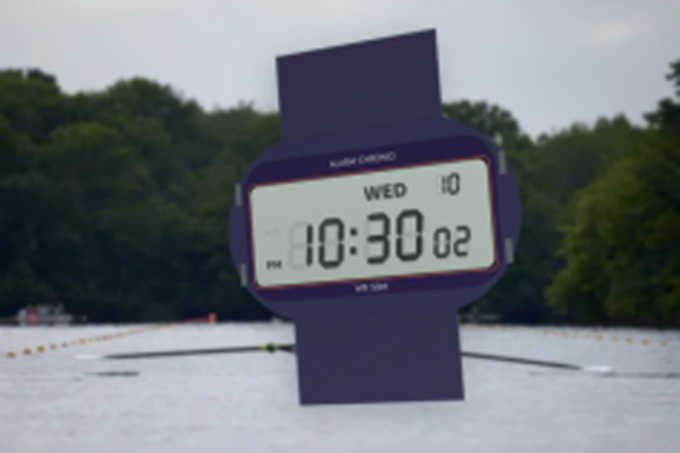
10:30:02
